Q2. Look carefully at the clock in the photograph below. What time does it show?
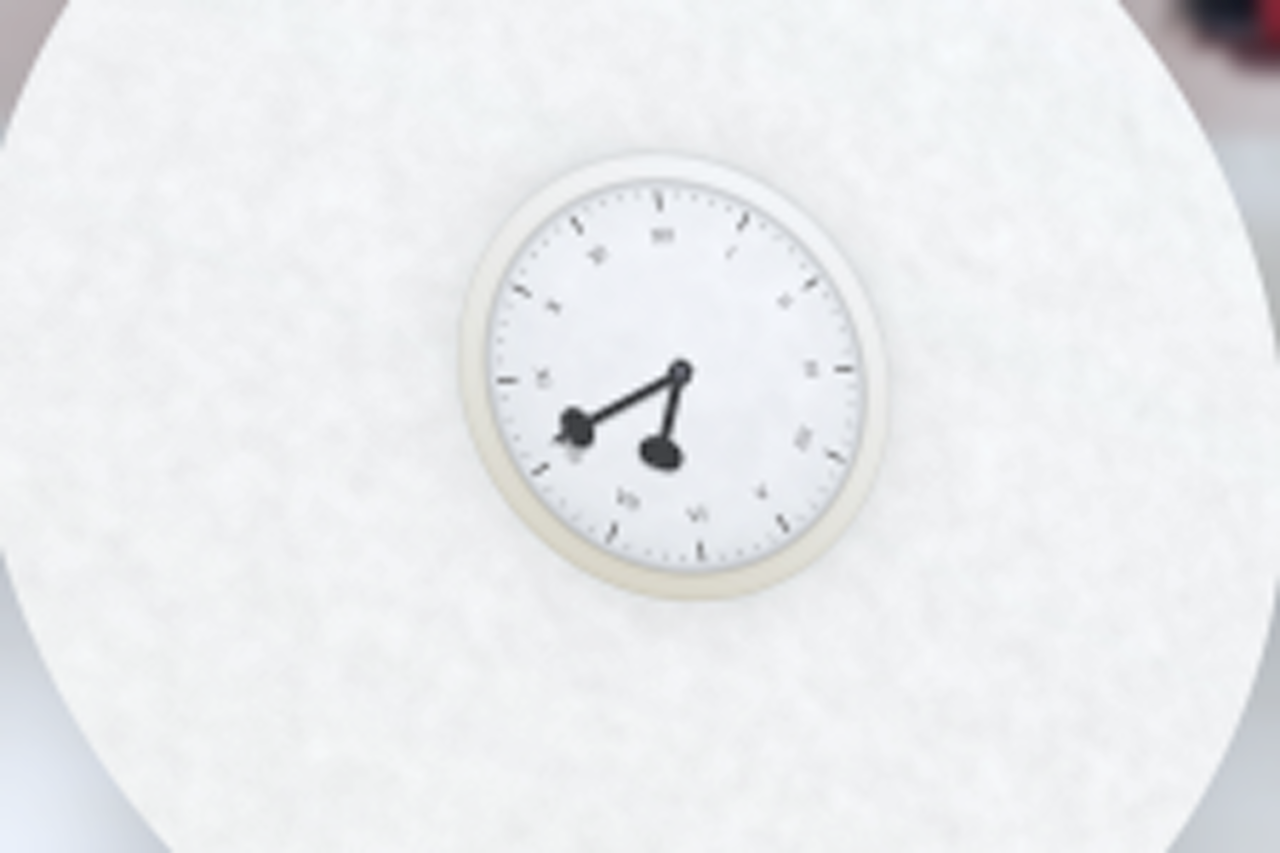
6:41
